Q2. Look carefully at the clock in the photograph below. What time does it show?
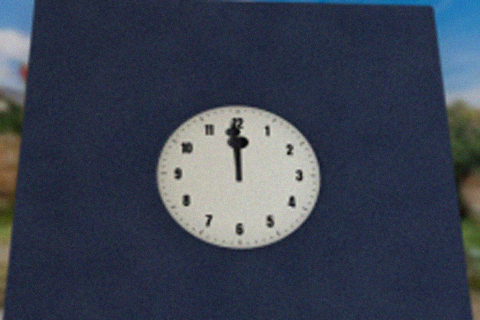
11:59
